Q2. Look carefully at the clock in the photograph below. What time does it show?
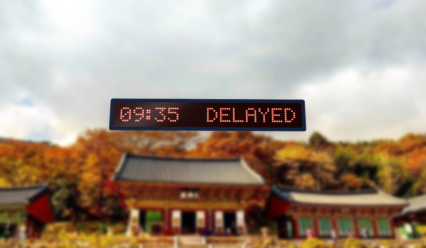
9:35
